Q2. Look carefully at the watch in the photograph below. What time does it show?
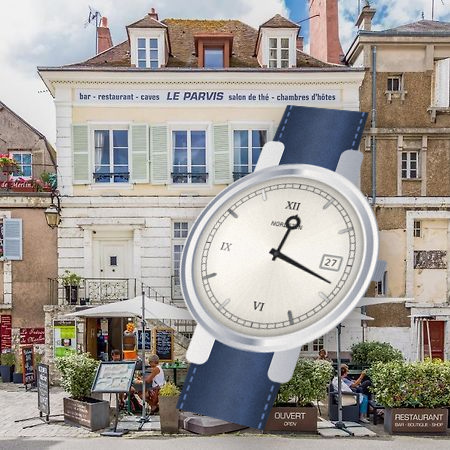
12:18
